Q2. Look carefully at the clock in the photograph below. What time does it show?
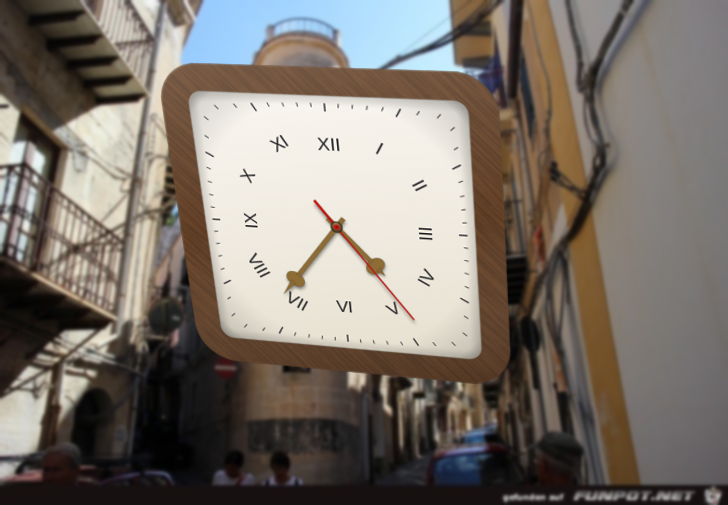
4:36:24
